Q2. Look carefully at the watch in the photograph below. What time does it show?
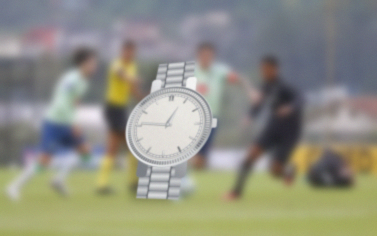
12:46
